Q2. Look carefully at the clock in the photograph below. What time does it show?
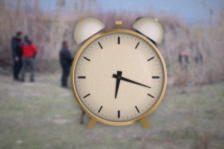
6:18
